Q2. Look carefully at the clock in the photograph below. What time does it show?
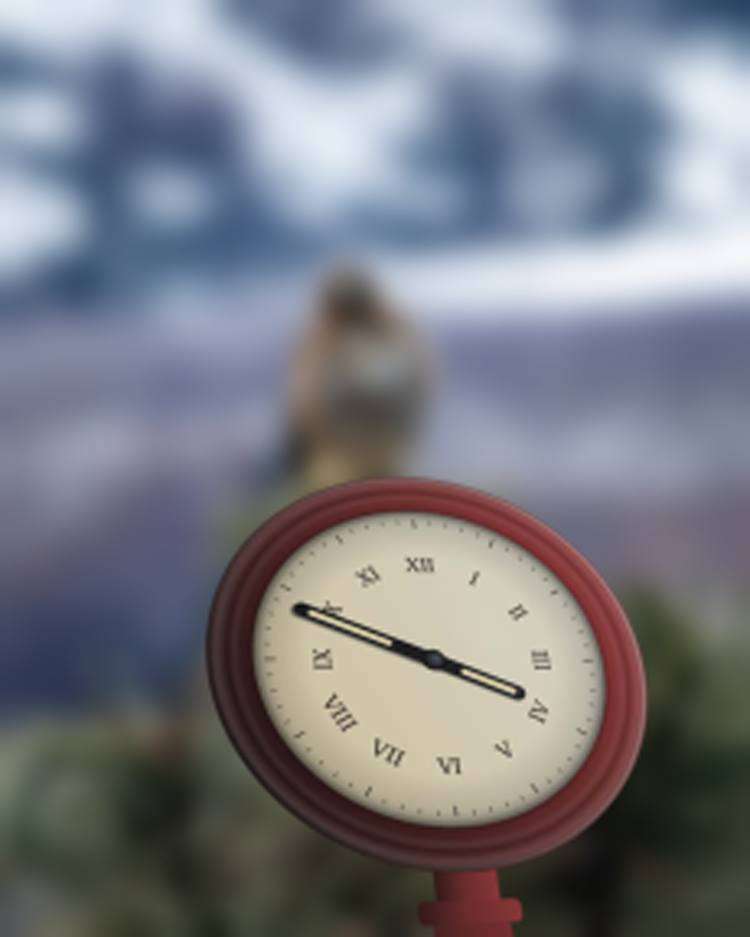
3:49
